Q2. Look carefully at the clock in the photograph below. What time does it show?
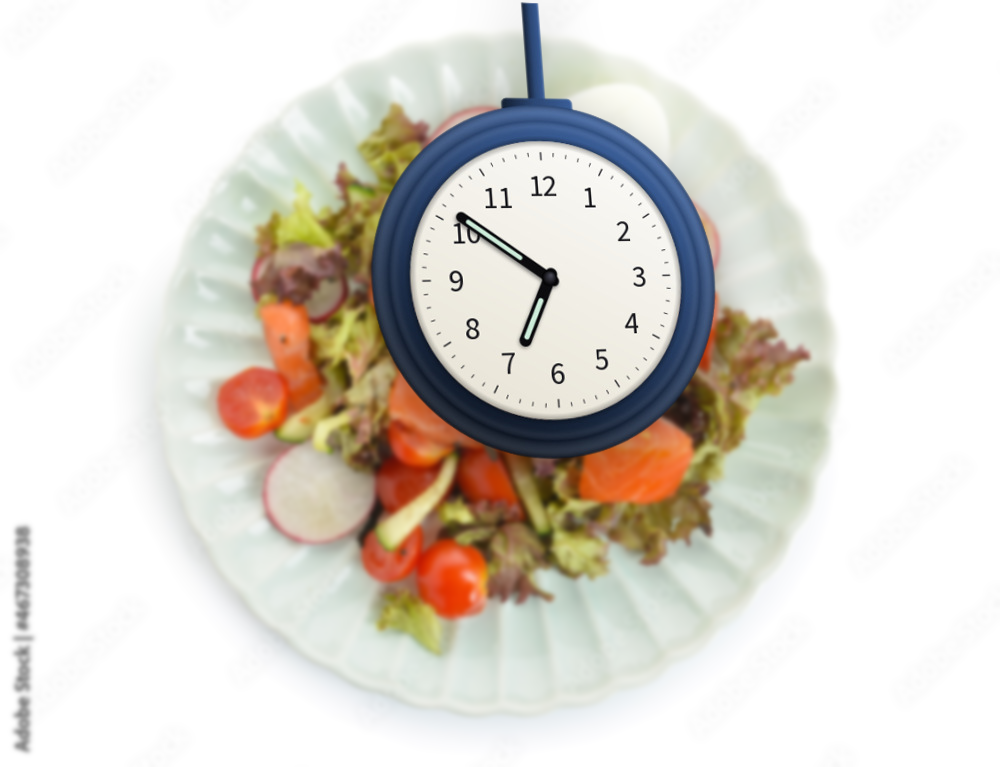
6:51
